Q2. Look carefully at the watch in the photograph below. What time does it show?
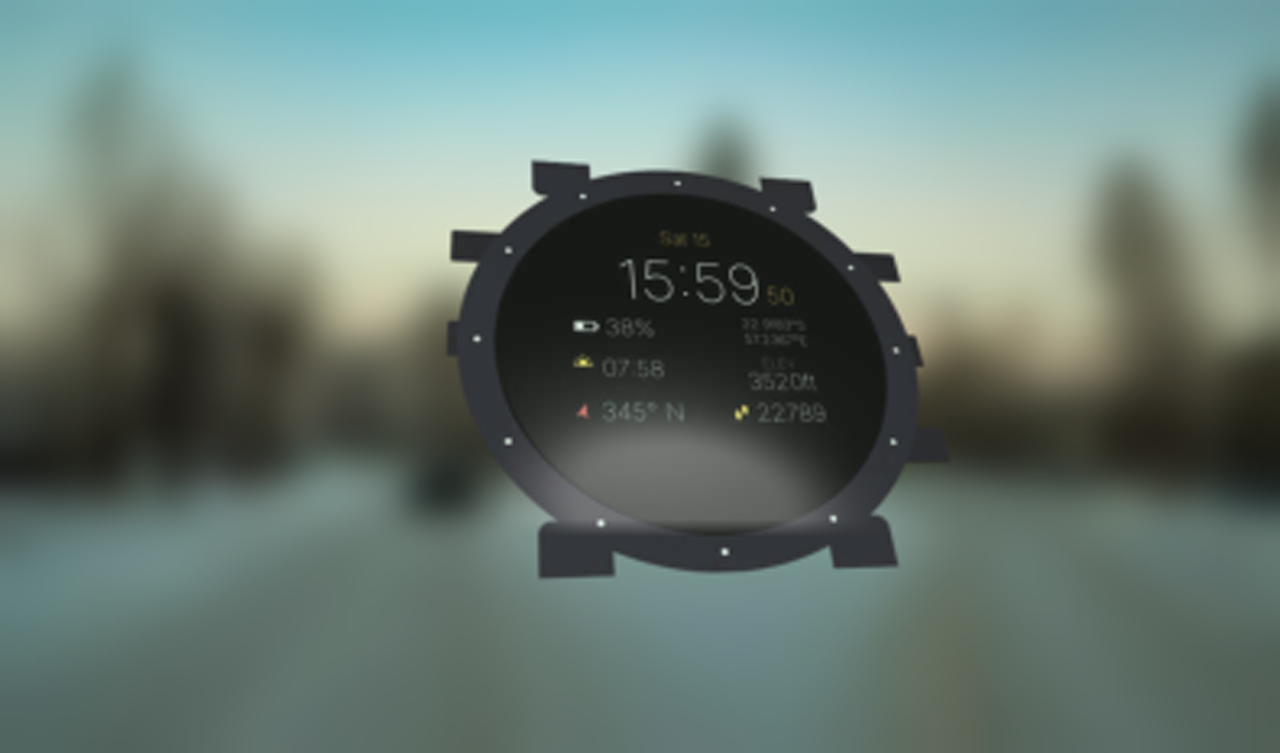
15:59:50
